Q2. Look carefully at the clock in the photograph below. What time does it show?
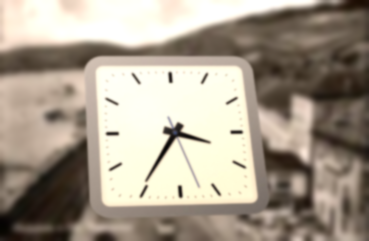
3:35:27
